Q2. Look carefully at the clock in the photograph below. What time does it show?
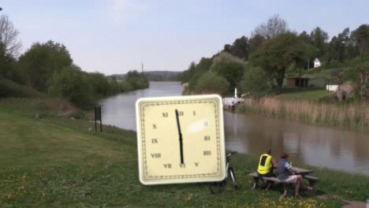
5:59
